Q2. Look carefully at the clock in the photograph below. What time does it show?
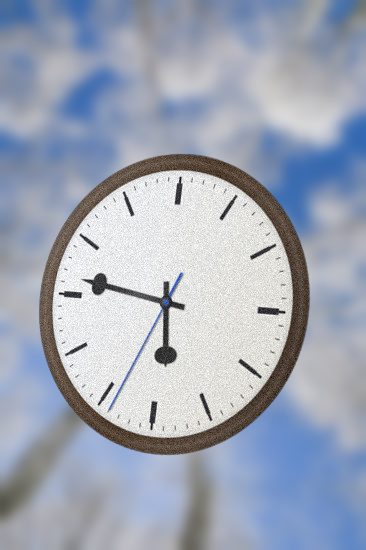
5:46:34
